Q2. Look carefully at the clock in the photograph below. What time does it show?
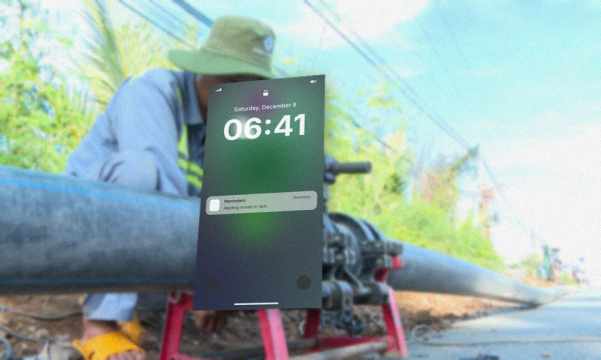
6:41
